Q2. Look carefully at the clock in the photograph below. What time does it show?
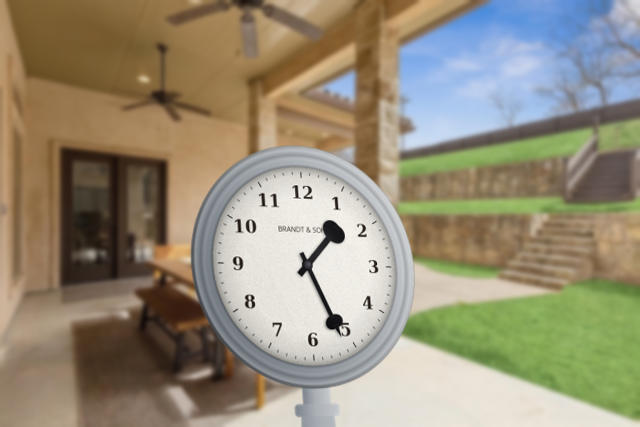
1:26
